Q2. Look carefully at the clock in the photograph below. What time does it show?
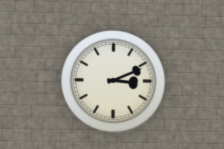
3:11
